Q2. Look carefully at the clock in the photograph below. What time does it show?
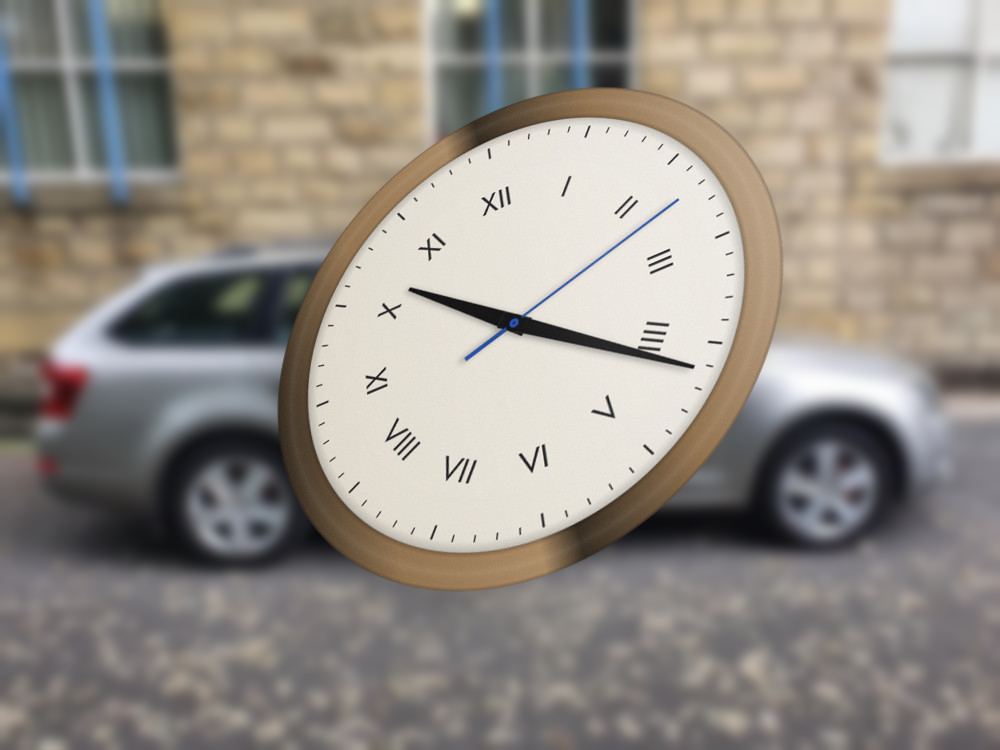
10:21:12
